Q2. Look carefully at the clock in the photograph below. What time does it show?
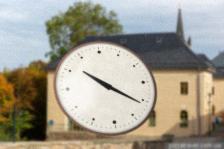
10:21
